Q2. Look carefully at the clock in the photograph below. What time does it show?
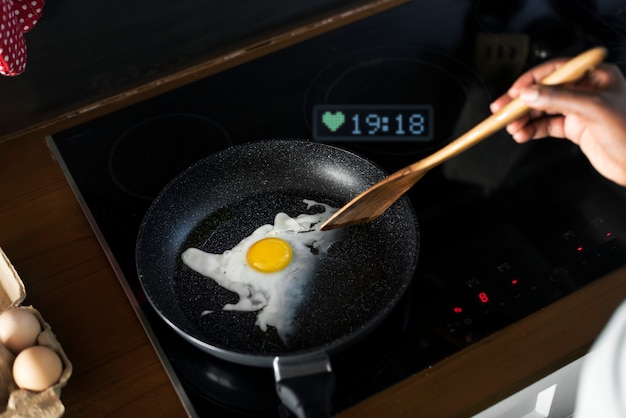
19:18
